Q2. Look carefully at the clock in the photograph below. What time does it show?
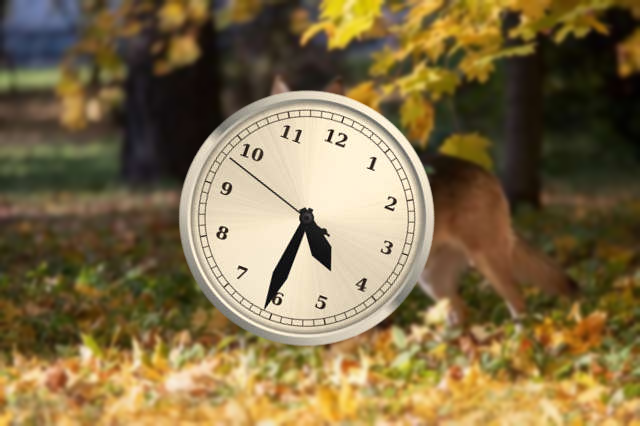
4:30:48
